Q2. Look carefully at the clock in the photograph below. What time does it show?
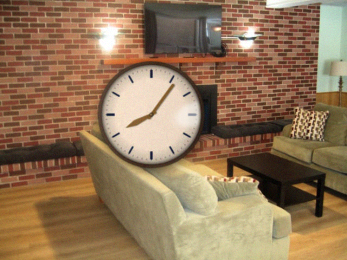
8:06
